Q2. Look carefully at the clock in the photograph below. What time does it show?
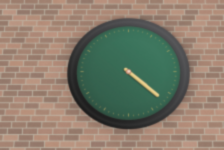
4:22
